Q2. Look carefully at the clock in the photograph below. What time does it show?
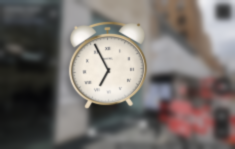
6:56
